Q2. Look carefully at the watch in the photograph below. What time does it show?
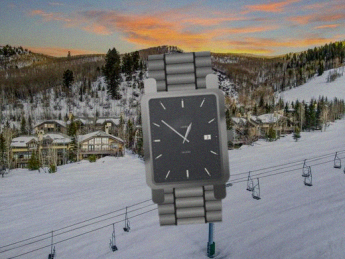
12:52
